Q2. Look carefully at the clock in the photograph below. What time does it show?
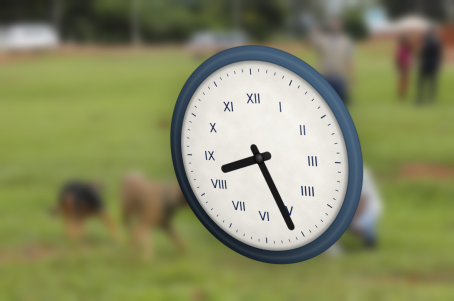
8:26
